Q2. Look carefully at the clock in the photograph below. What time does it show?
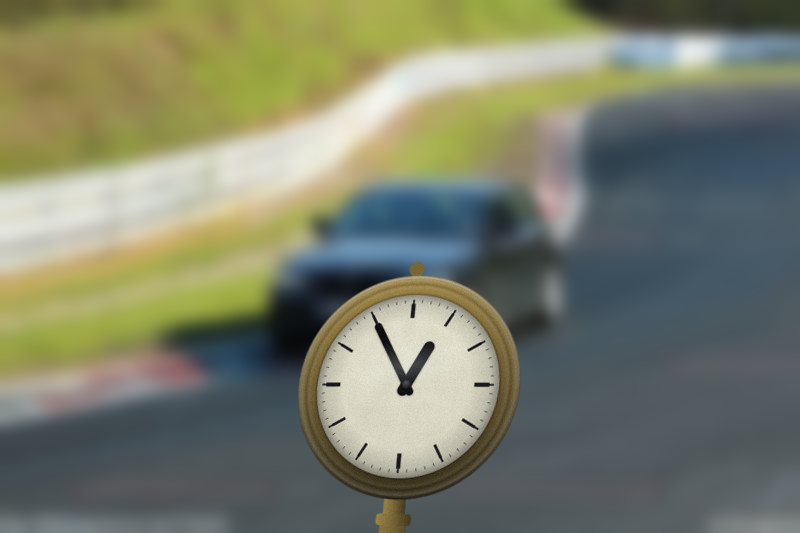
12:55
